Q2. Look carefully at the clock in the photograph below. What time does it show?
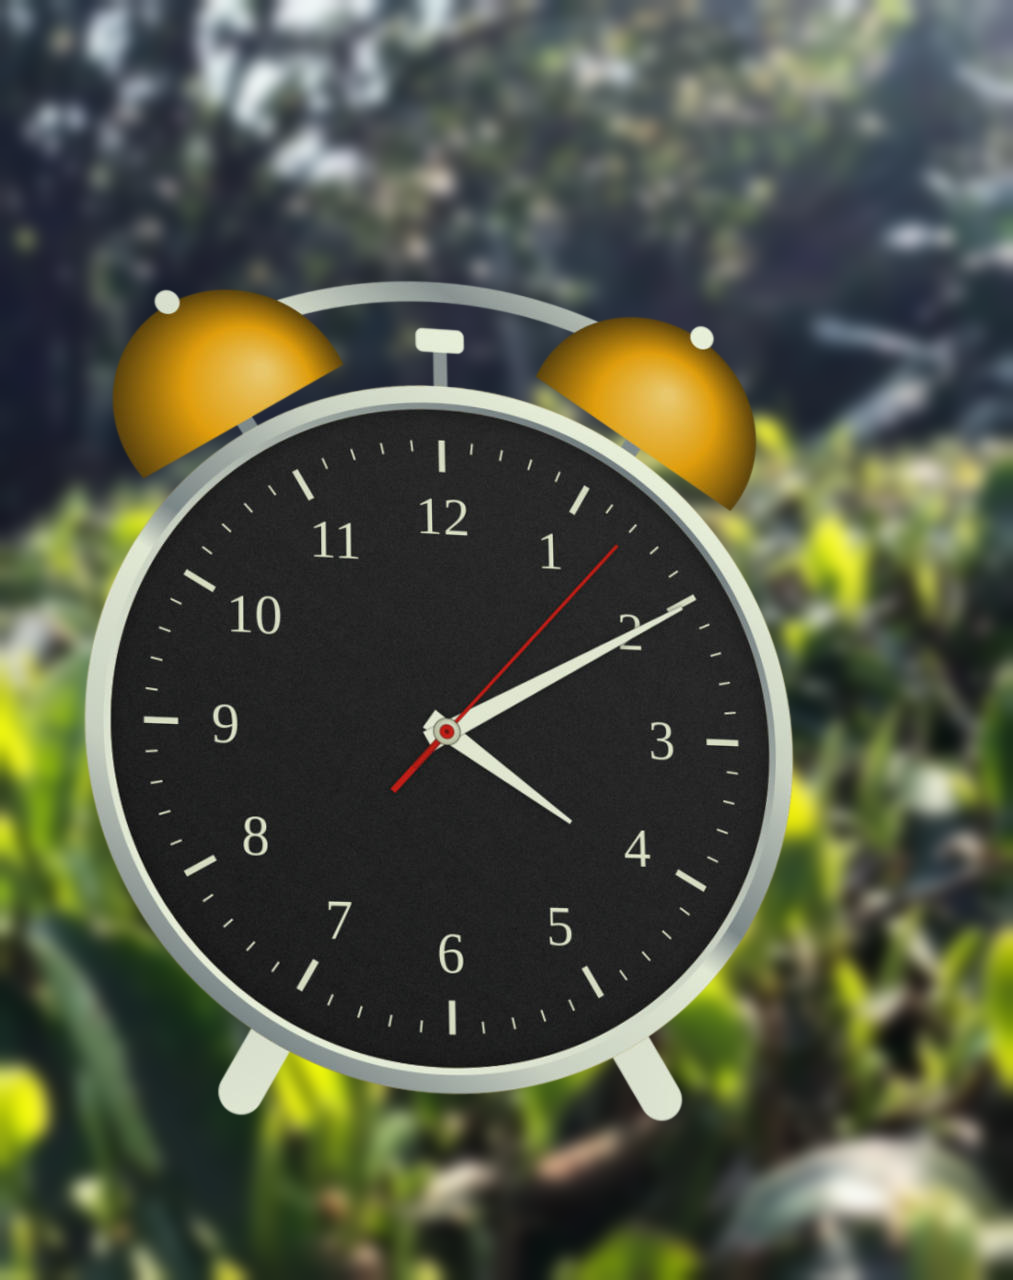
4:10:07
